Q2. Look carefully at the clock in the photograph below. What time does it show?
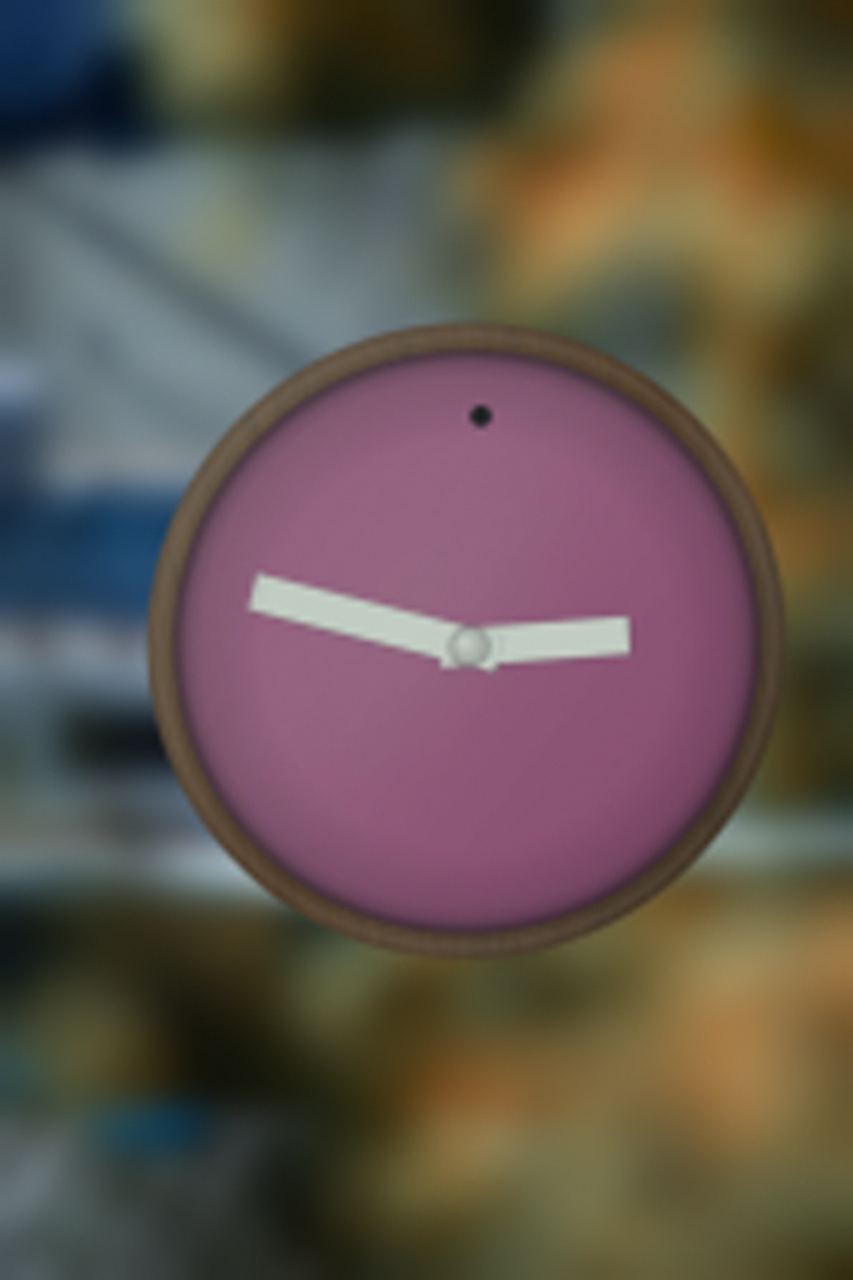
2:47
